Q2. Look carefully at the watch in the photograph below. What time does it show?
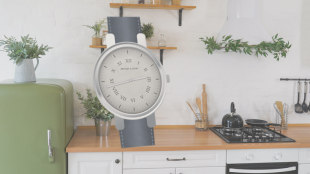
2:43
